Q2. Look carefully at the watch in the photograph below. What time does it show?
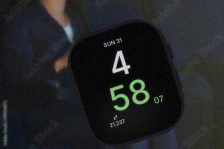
4:58:07
